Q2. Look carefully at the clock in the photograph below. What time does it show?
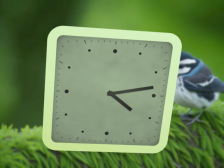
4:13
